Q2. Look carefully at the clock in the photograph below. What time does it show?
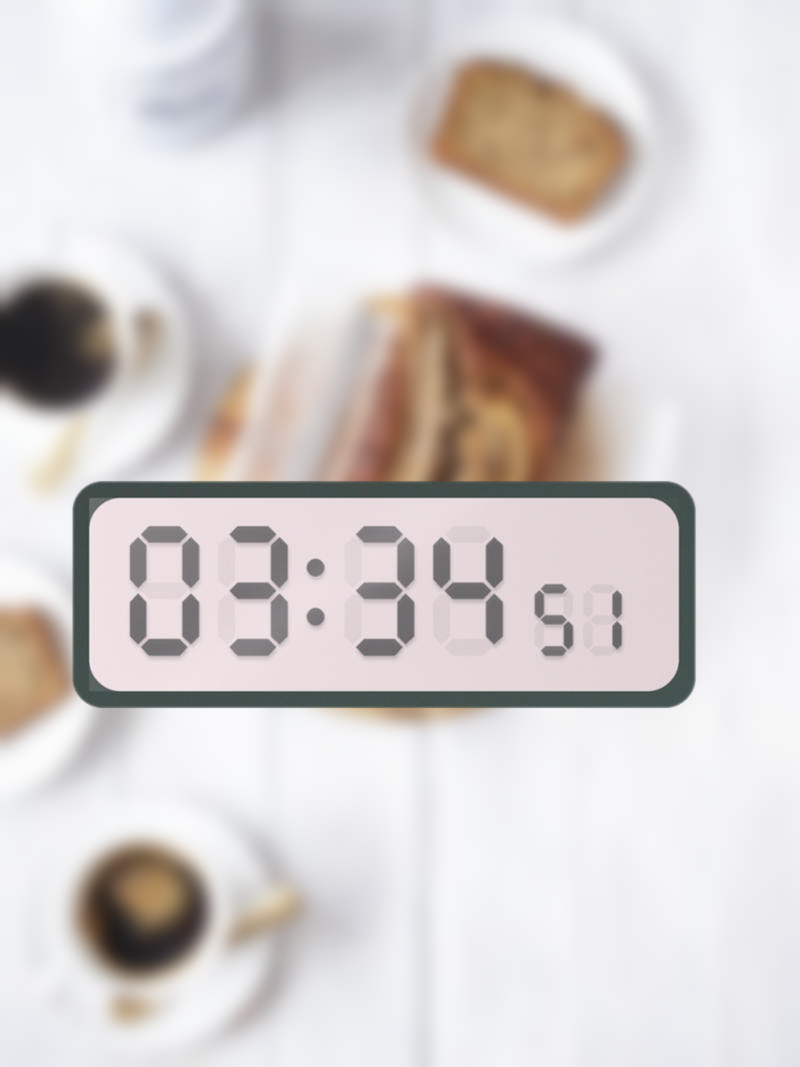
3:34:51
